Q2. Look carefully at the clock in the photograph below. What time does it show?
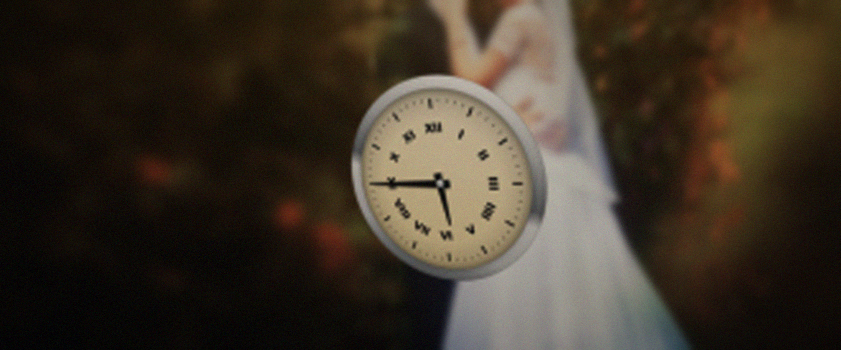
5:45
